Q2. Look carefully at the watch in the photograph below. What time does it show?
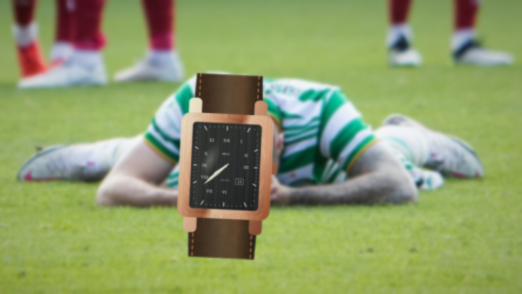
7:38
